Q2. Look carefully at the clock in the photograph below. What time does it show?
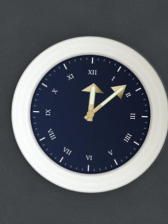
12:08
